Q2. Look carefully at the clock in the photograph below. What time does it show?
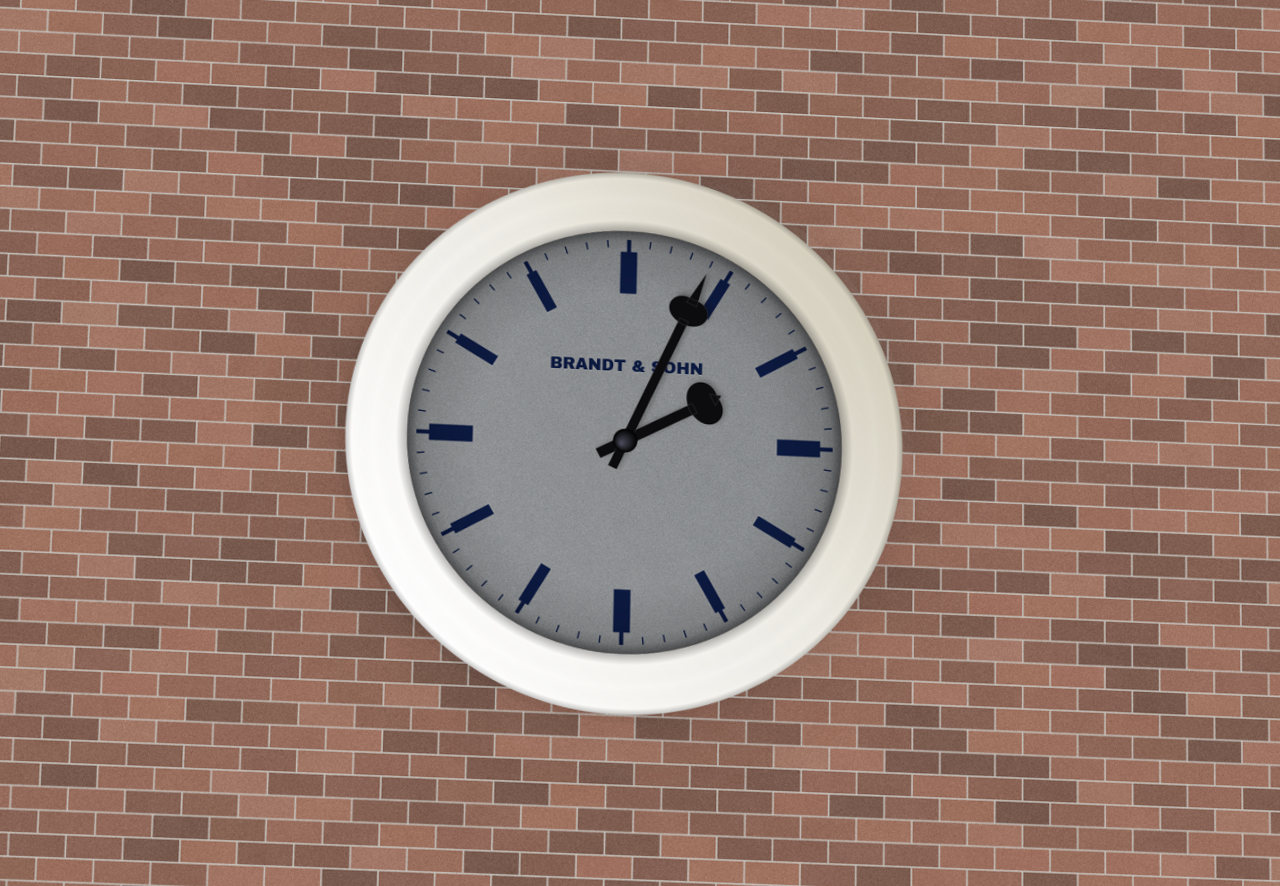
2:04
